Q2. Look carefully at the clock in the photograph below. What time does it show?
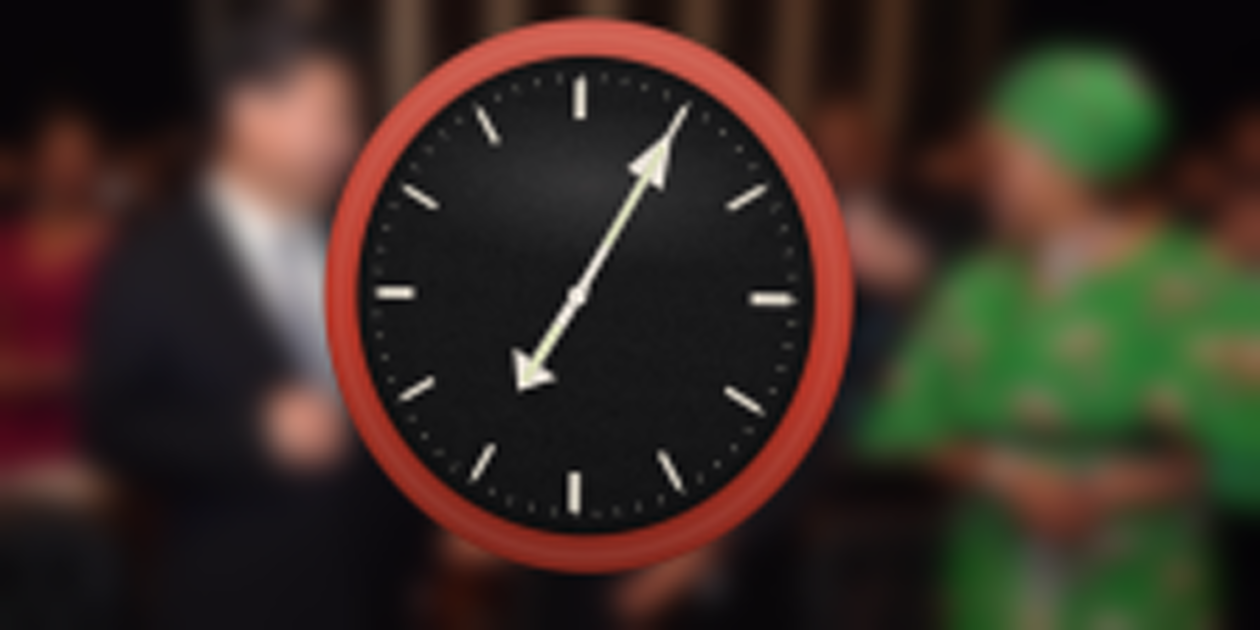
7:05
